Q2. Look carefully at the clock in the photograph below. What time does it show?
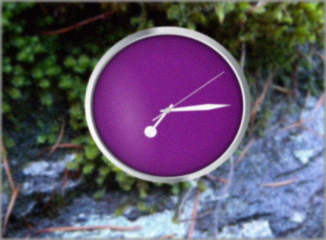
7:14:09
